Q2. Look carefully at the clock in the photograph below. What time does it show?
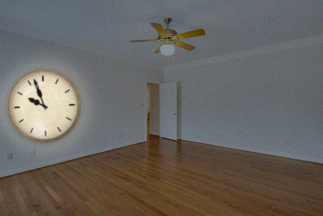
9:57
